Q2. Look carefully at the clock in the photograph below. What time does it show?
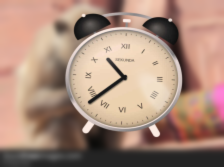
10:38
